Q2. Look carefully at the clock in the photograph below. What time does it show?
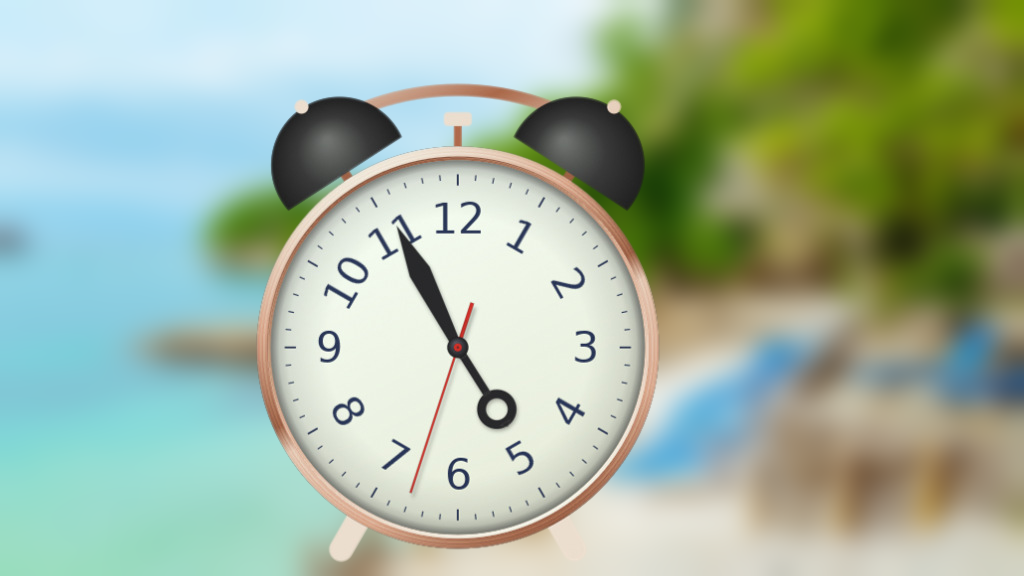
4:55:33
